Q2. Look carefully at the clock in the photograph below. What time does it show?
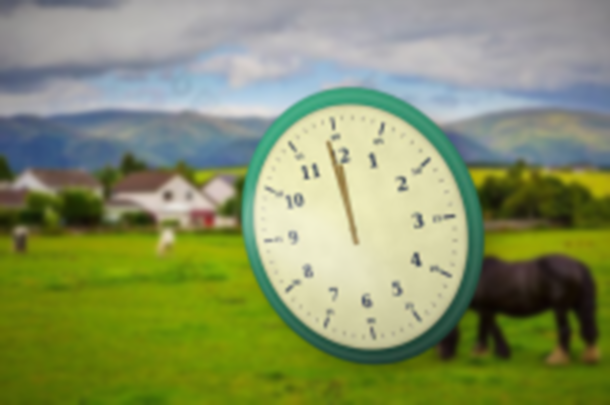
11:59
